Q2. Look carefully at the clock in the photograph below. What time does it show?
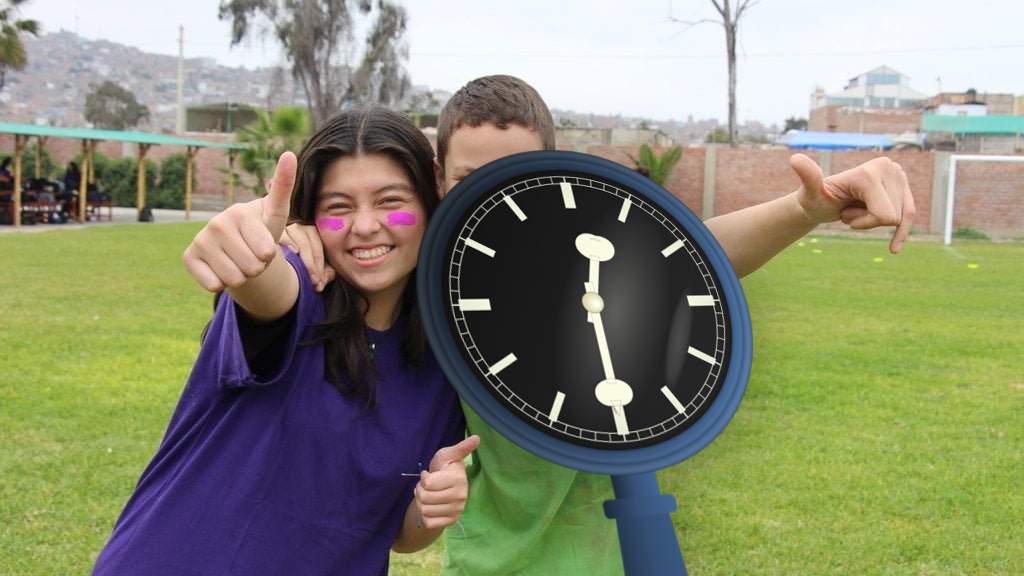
12:30
